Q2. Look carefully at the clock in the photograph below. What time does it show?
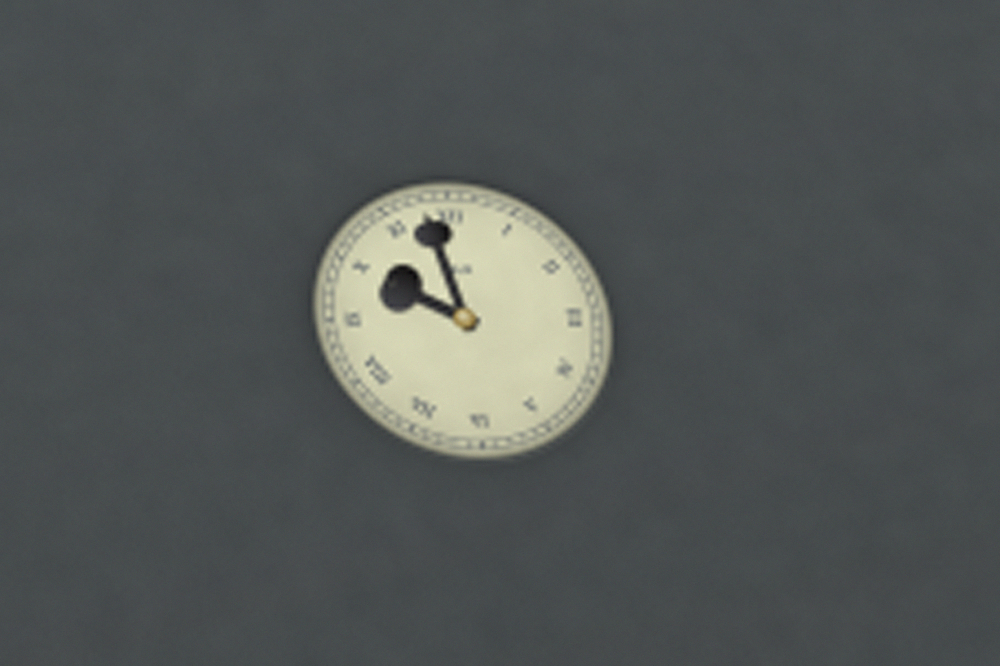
9:58
